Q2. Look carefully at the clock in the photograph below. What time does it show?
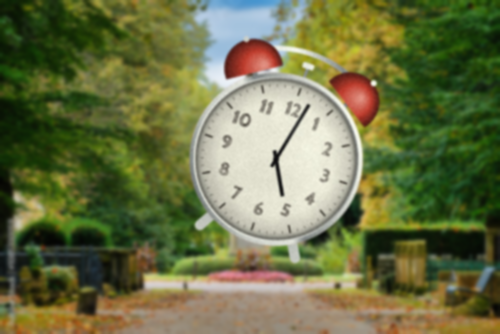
5:02
